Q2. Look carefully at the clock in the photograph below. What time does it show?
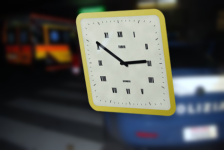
2:51
